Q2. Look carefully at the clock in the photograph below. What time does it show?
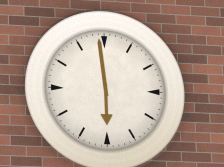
5:59
